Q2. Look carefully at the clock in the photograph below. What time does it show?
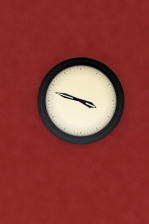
3:48
